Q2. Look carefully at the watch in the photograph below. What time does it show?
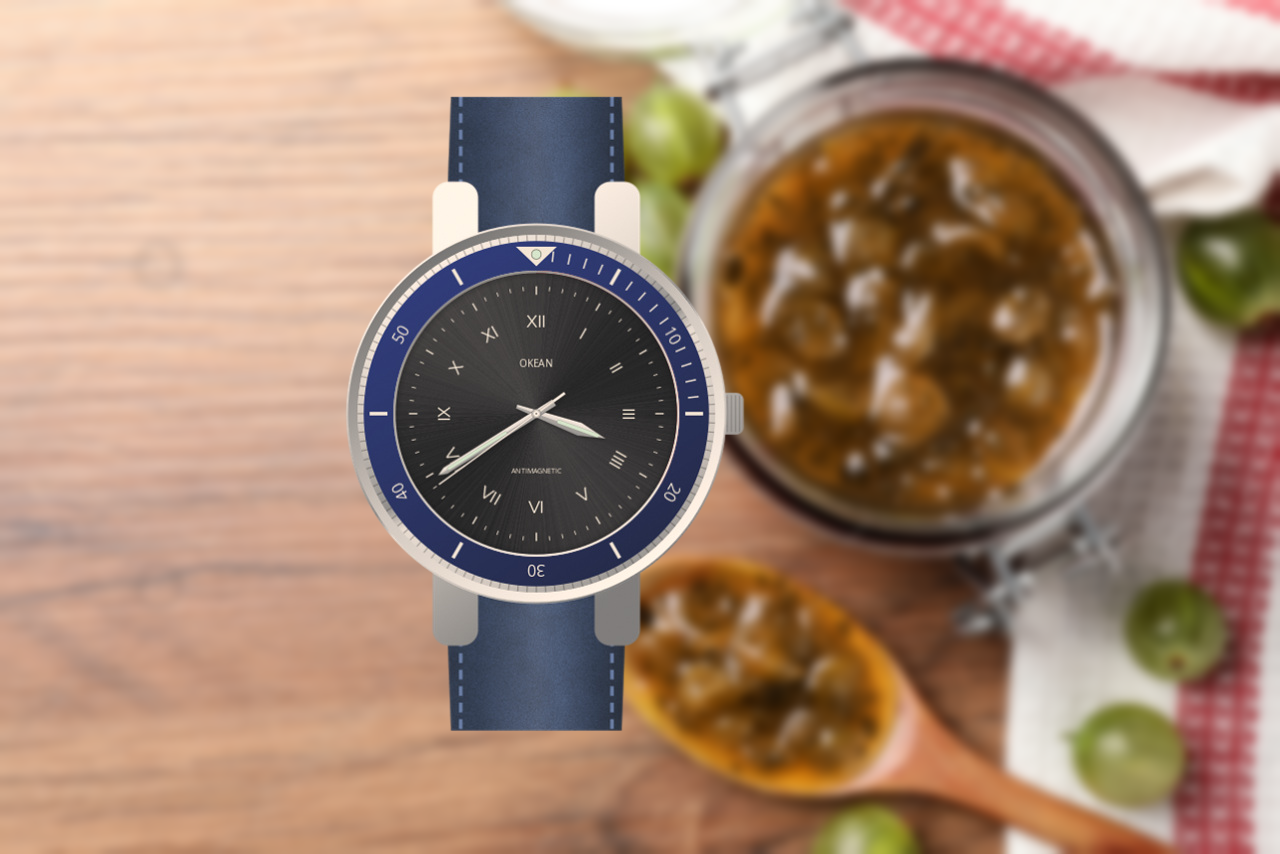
3:39:39
